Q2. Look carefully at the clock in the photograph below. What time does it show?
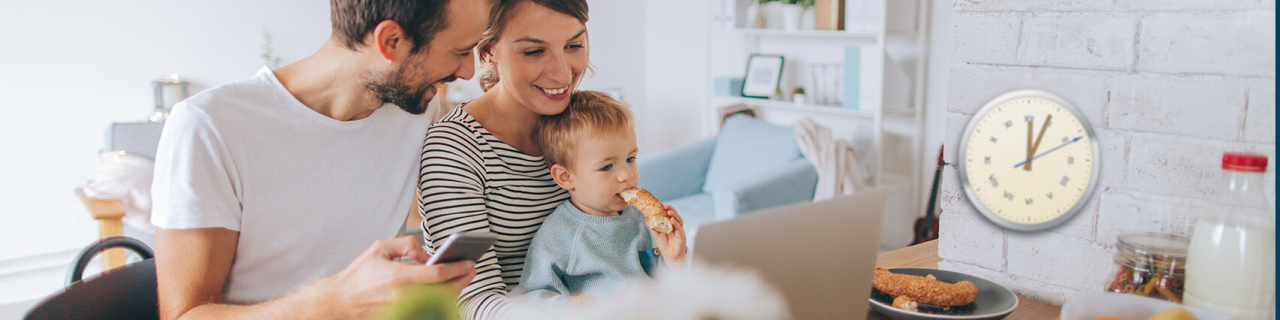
12:04:11
